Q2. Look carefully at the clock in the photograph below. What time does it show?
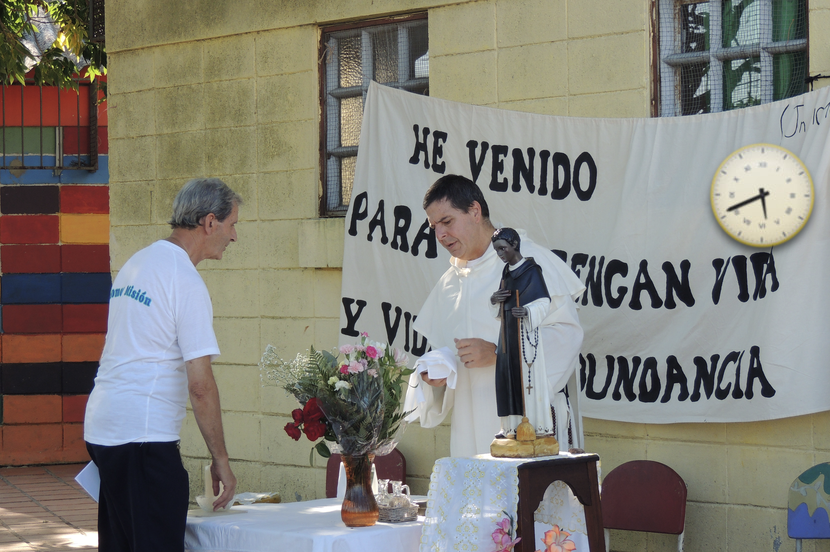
5:41
